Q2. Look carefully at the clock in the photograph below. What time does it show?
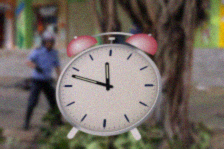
11:48
